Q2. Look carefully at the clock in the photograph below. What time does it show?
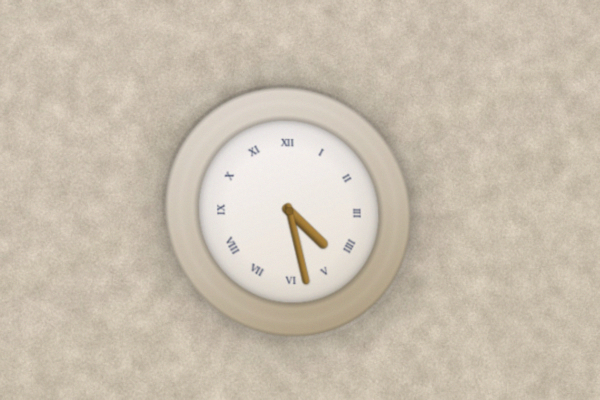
4:28
